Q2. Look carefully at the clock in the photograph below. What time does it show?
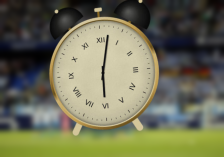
6:02
